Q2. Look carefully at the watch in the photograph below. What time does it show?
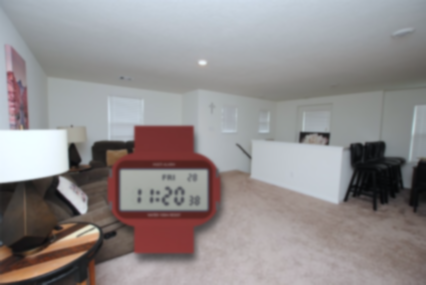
11:20
